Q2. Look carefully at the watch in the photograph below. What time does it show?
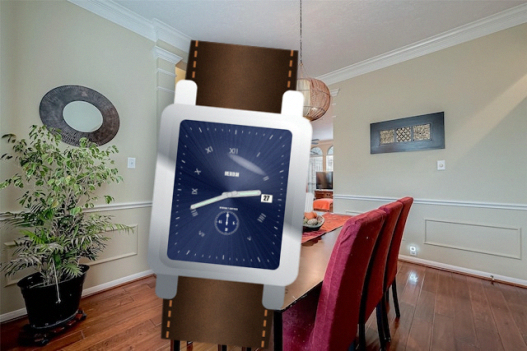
2:41
